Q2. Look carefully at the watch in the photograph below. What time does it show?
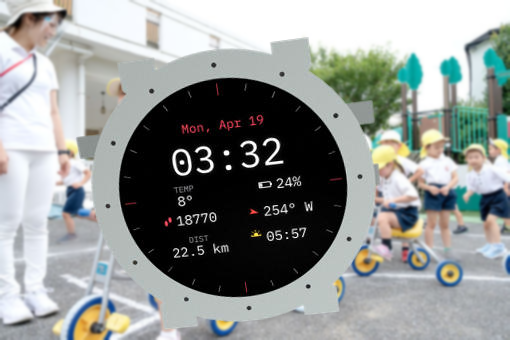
3:32
